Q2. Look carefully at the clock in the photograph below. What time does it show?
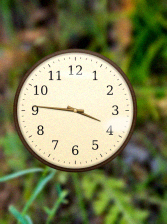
3:46
